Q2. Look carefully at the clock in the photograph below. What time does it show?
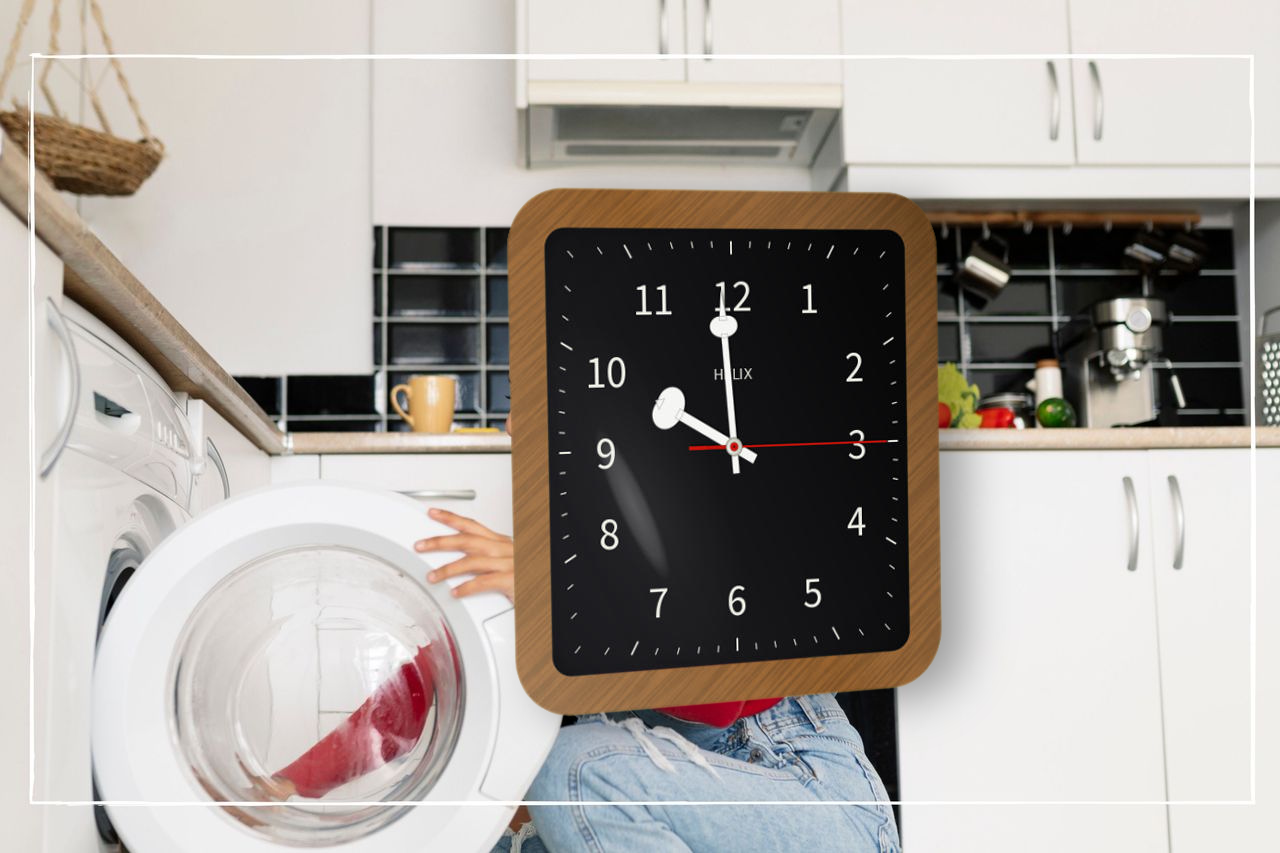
9:59:15
